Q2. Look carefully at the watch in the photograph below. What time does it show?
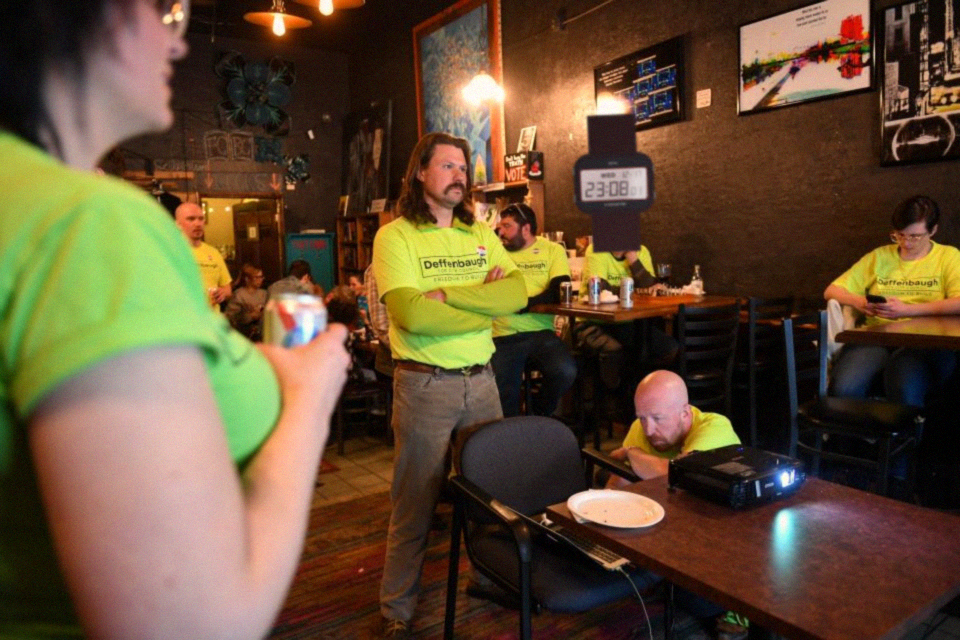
23:08
